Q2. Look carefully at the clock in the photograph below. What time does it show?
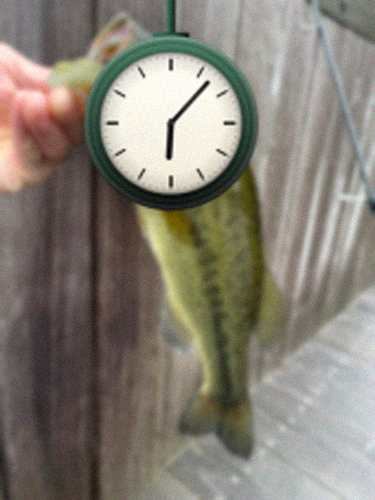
6:07
